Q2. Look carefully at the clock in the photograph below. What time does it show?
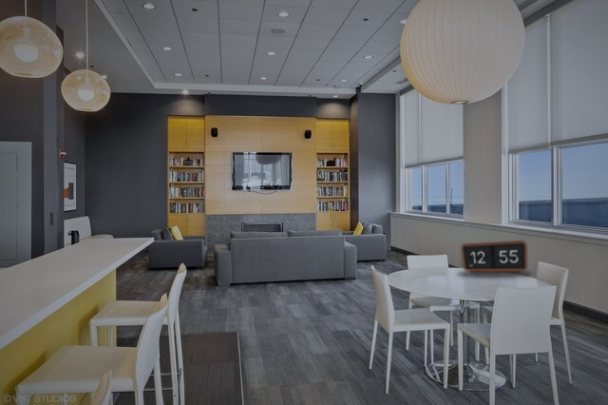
12:55
